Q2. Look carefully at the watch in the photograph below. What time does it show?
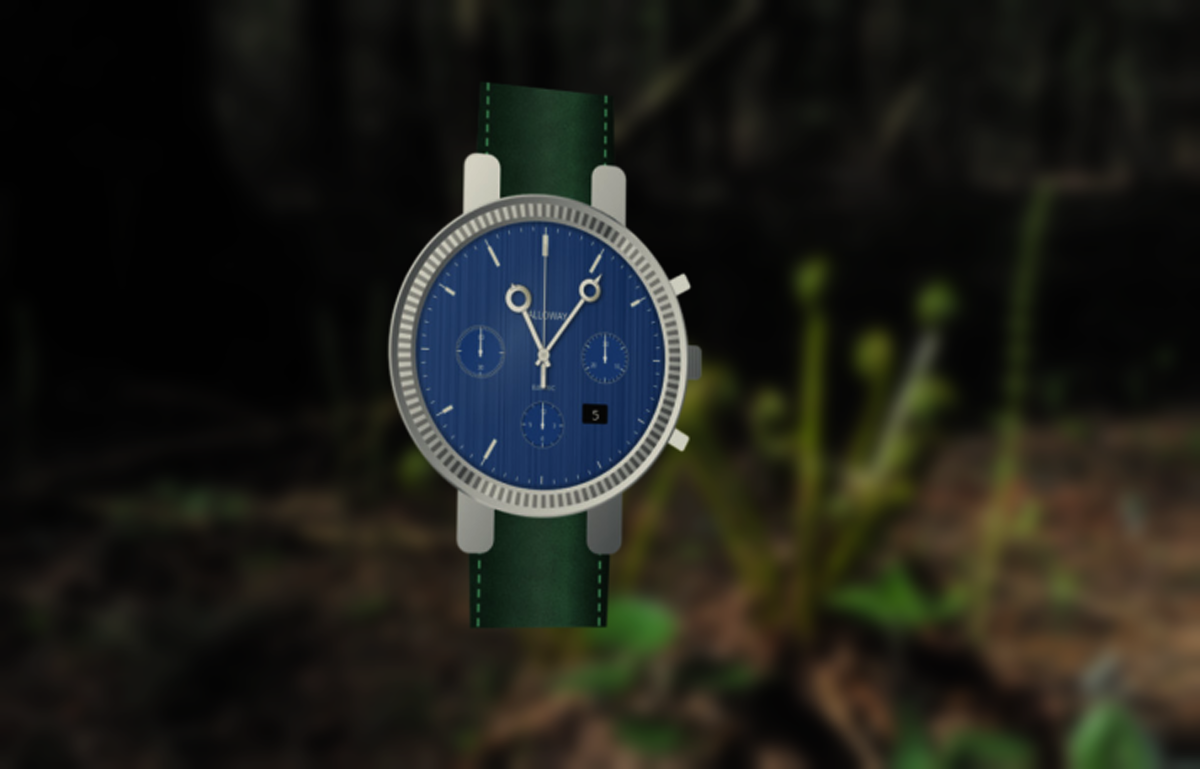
11:06
